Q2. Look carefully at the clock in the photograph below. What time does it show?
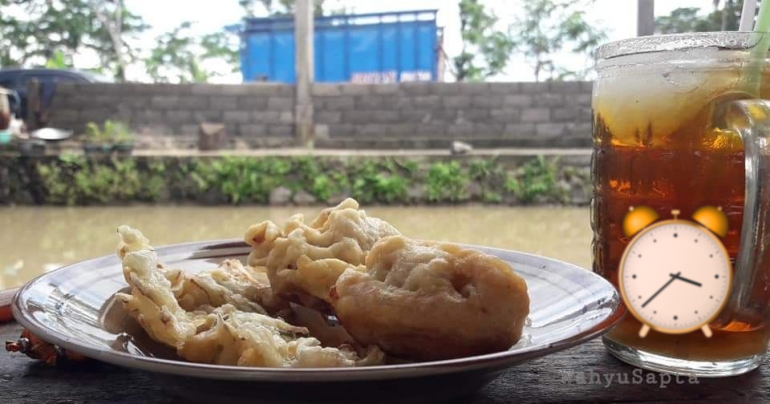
3:38
